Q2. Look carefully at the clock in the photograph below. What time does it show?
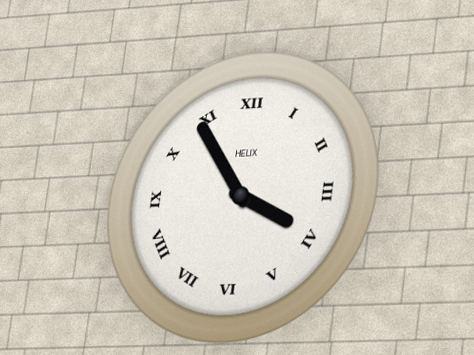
3:54
